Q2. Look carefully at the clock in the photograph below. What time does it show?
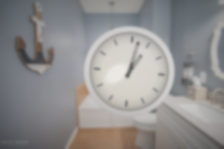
1:02
